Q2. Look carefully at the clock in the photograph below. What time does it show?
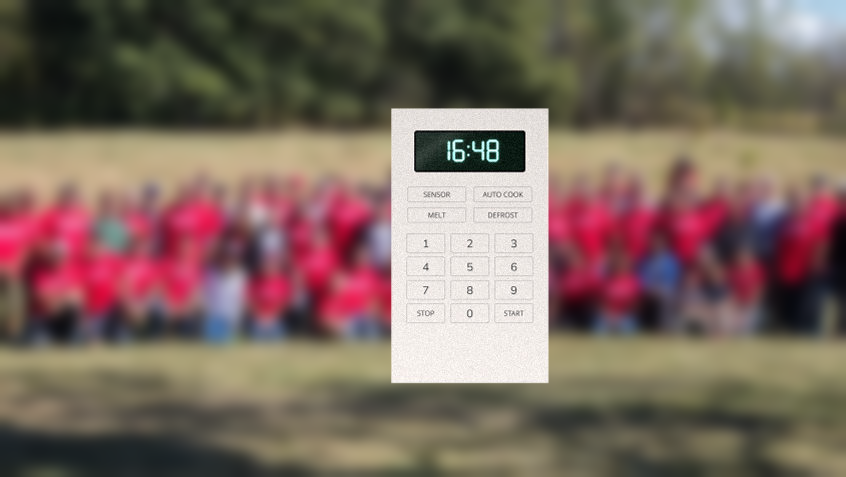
16:48
